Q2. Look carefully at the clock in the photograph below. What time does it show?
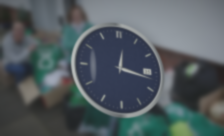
12:17
